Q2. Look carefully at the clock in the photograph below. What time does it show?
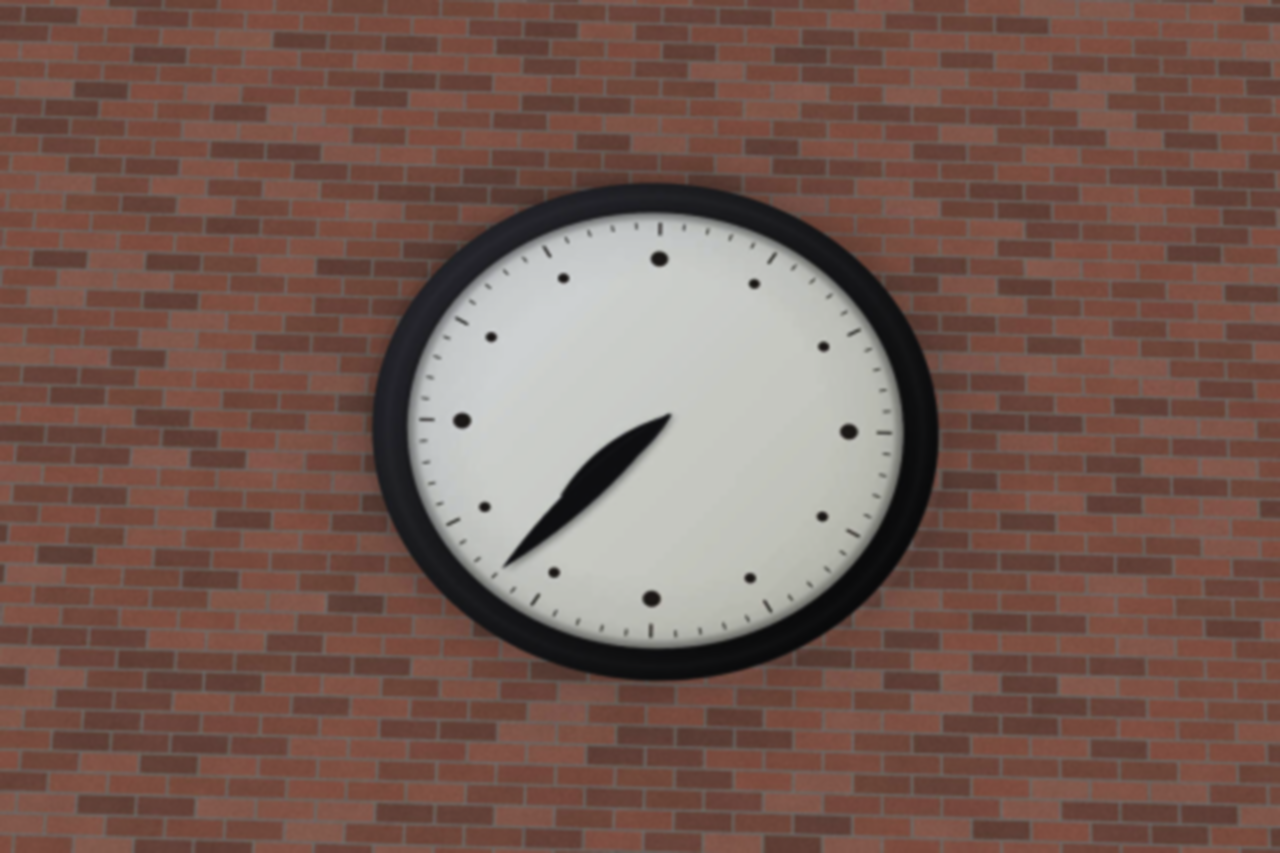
7:37
